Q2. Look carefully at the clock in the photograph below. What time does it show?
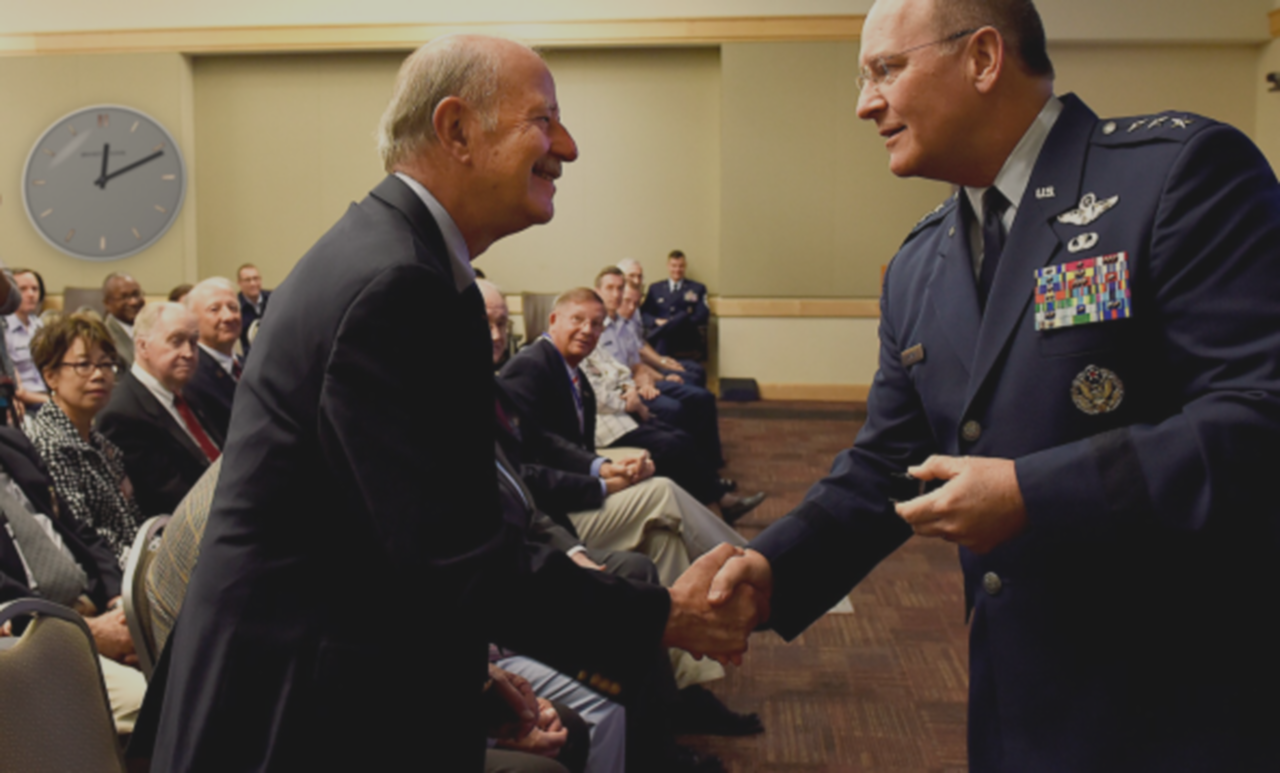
12:11
